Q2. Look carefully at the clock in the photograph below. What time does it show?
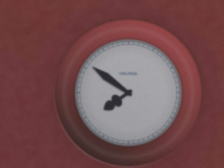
7:51
